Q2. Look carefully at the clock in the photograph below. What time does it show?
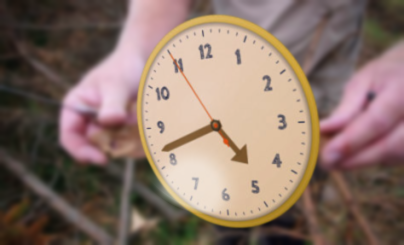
4:41:55
